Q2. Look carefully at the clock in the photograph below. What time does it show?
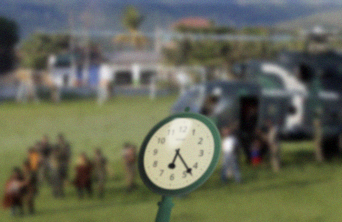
6:23
